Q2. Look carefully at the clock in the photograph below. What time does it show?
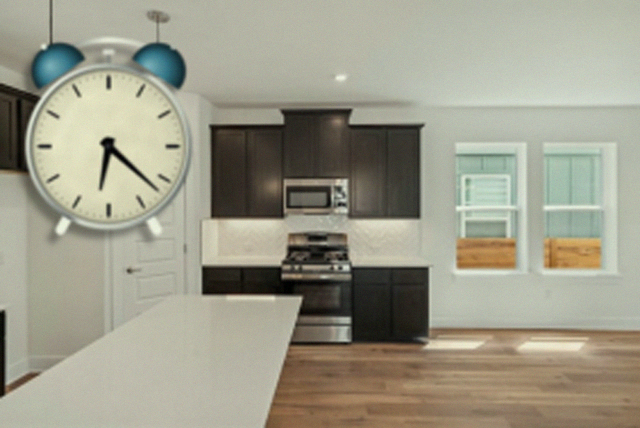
6:22
